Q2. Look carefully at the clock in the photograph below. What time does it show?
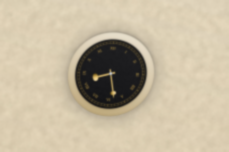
8:28
